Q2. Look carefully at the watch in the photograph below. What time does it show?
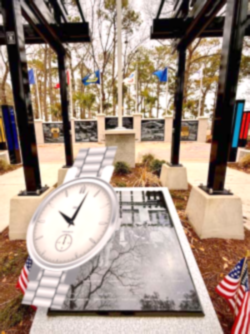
10:02
